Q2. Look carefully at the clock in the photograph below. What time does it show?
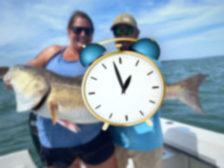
12:58
